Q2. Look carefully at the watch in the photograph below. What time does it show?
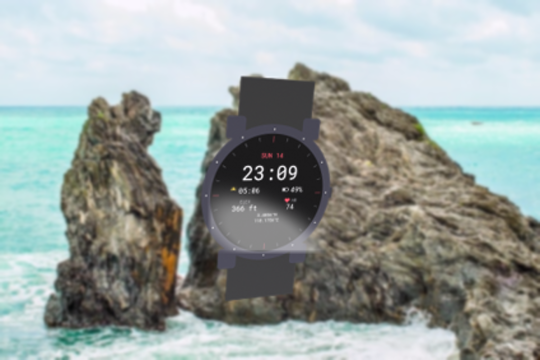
23:09
